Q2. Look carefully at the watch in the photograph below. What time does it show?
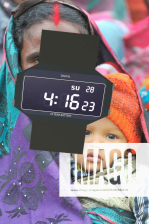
4:16:23
